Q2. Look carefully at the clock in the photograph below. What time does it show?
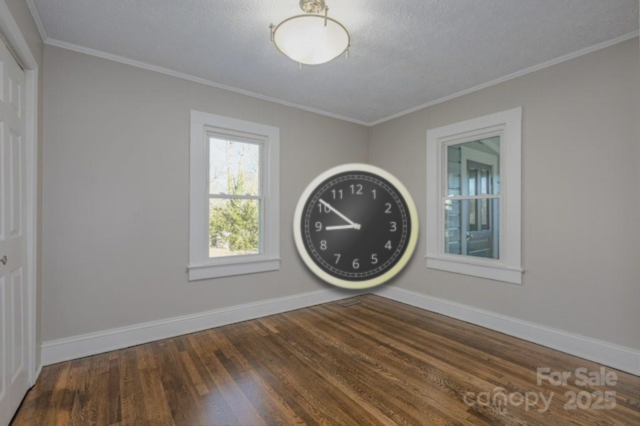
8:51
